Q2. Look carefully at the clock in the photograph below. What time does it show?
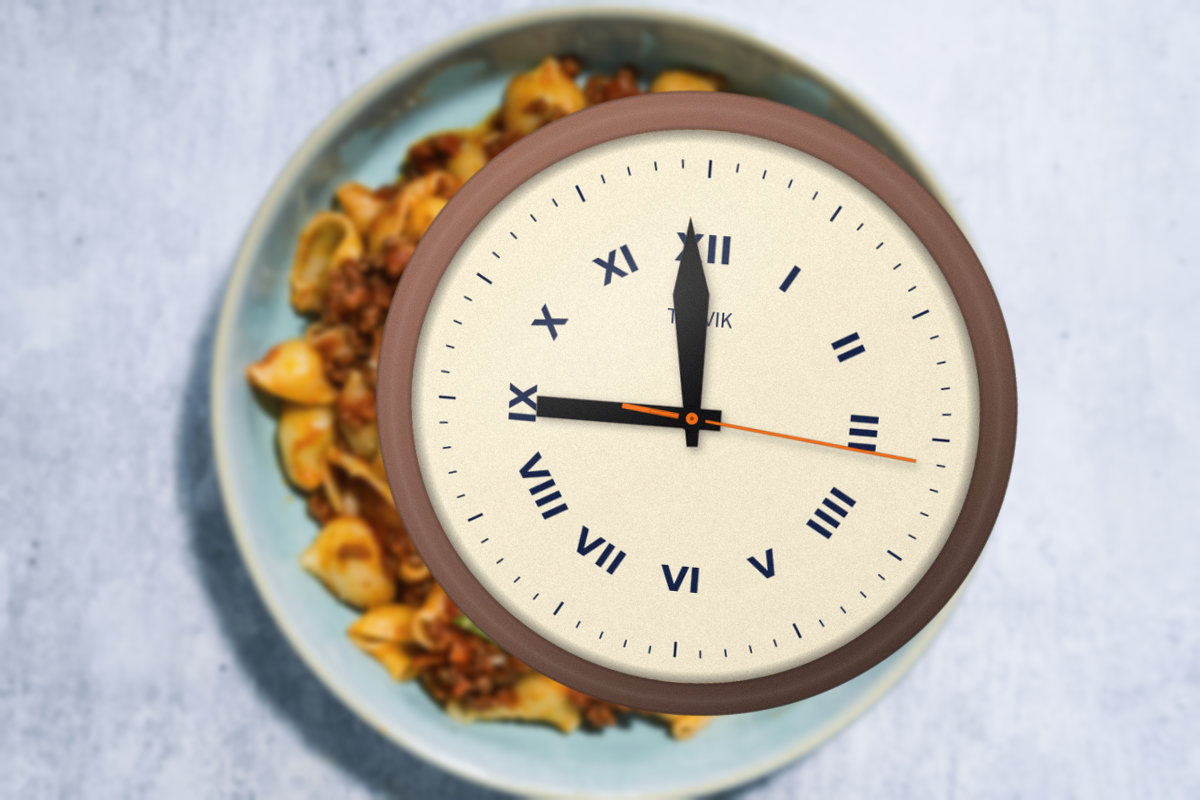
8:59:16
